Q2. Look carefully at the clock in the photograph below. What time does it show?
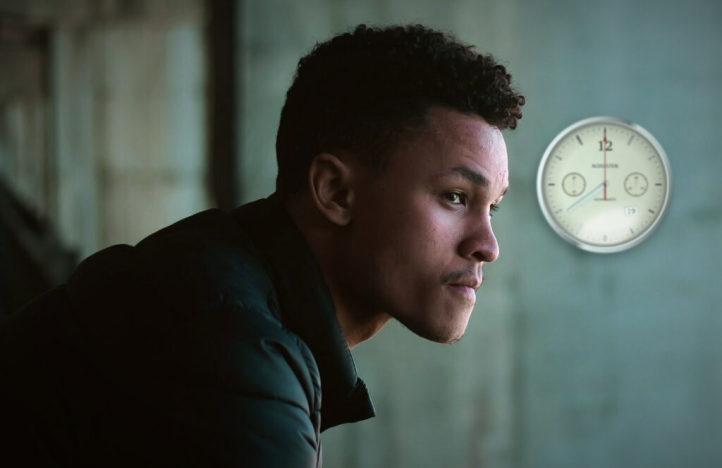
7:39
